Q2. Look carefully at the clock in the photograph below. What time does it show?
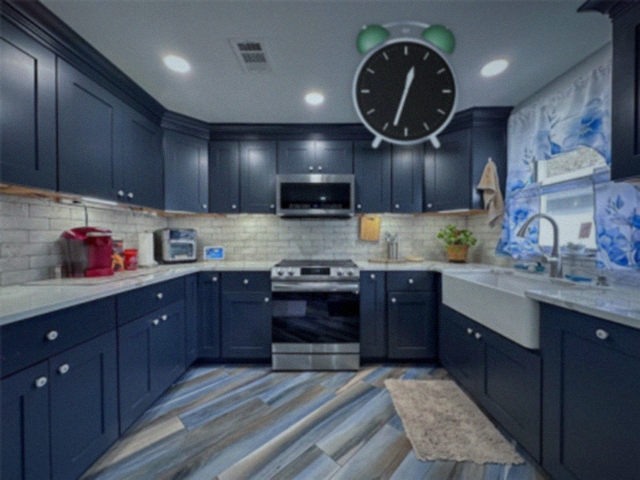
12:33
